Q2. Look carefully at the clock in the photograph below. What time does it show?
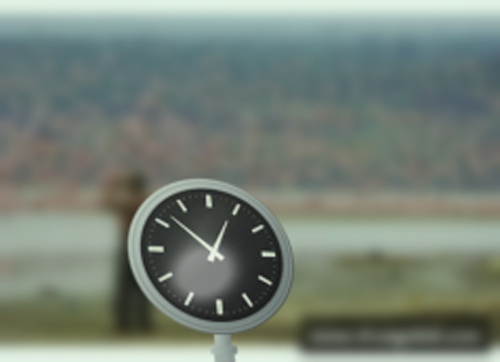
12:52
